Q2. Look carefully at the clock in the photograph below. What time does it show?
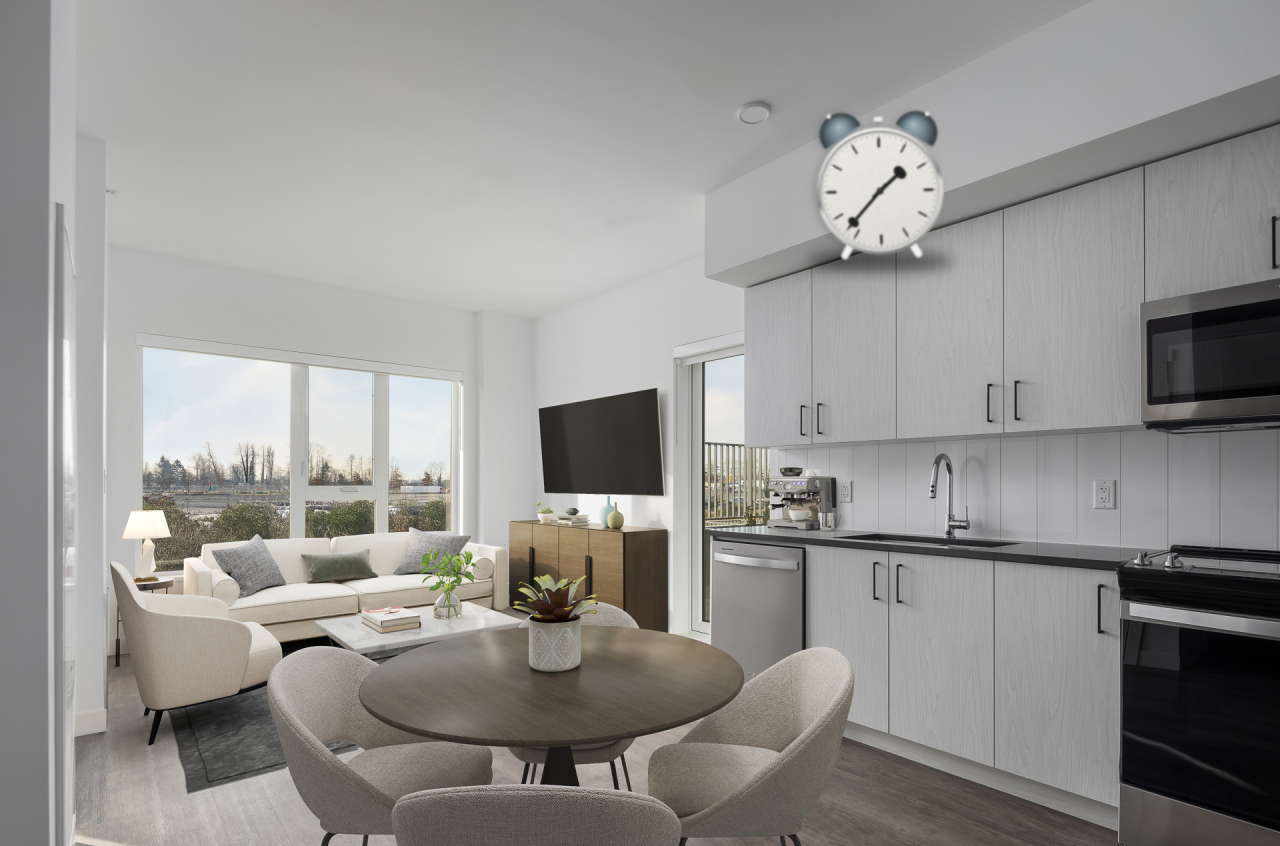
1:37
